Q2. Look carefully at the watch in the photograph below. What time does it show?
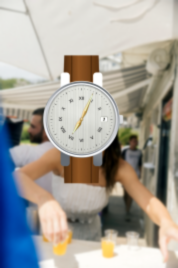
7:04
